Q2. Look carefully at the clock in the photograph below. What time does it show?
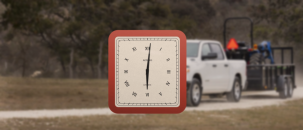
6:01
